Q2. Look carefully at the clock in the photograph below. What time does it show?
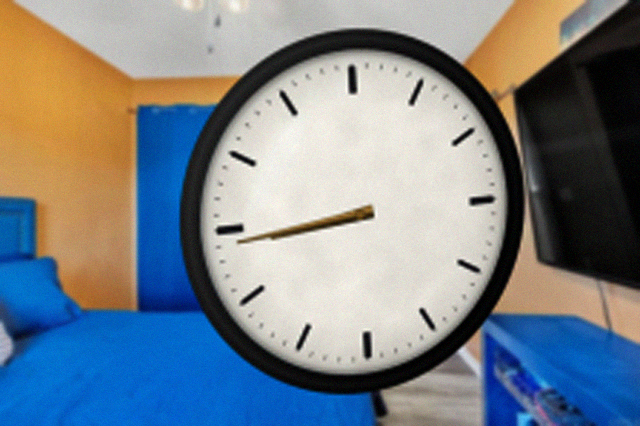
8:44
